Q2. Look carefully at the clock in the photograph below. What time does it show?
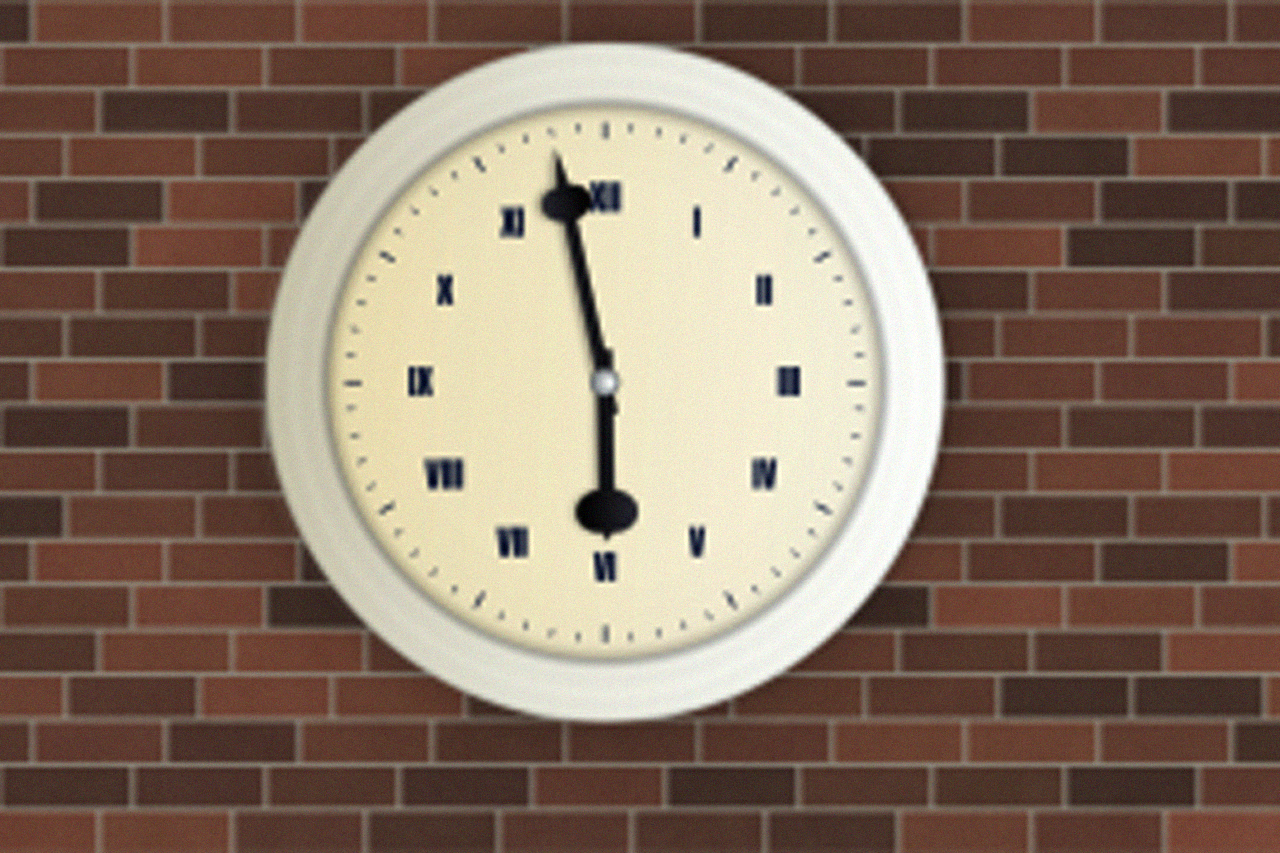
5:58
